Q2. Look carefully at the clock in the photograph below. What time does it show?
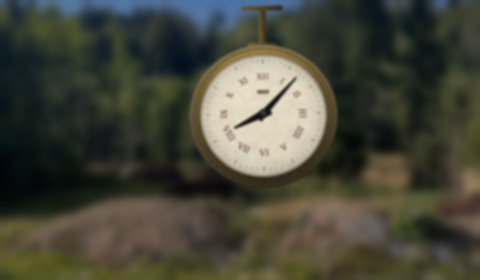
8:07
